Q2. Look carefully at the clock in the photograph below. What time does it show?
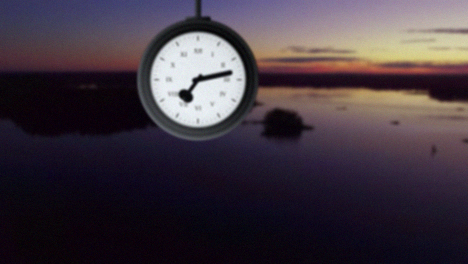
7:13
